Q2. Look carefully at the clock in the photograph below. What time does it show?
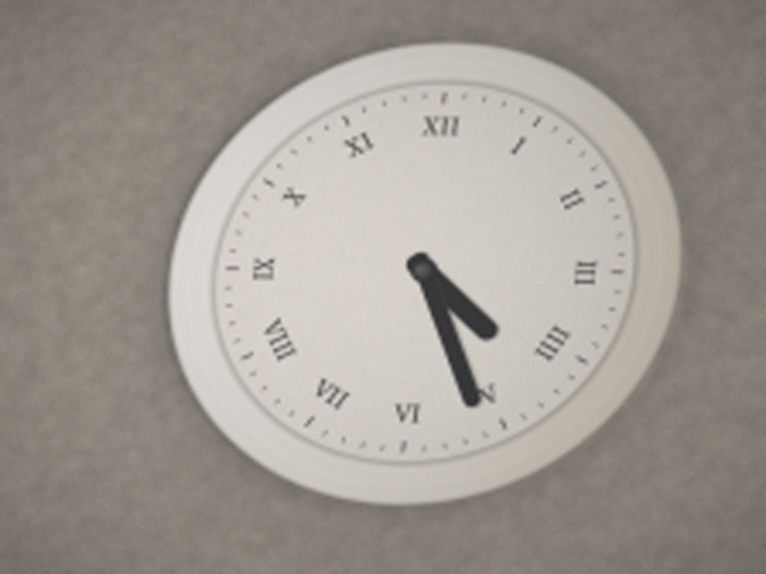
4:26
